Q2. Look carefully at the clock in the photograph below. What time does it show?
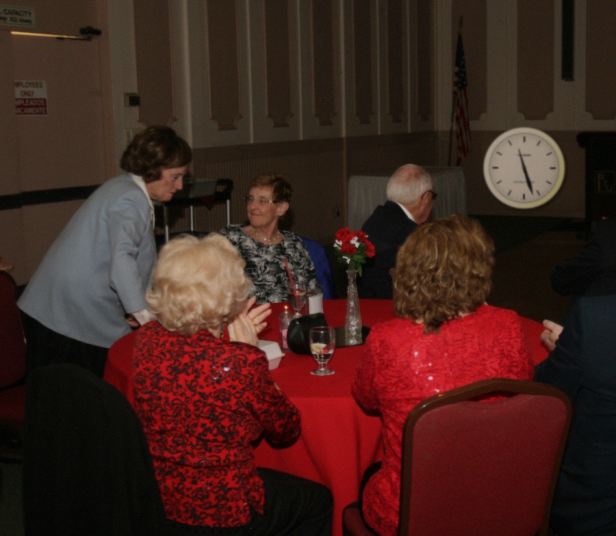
11:27
